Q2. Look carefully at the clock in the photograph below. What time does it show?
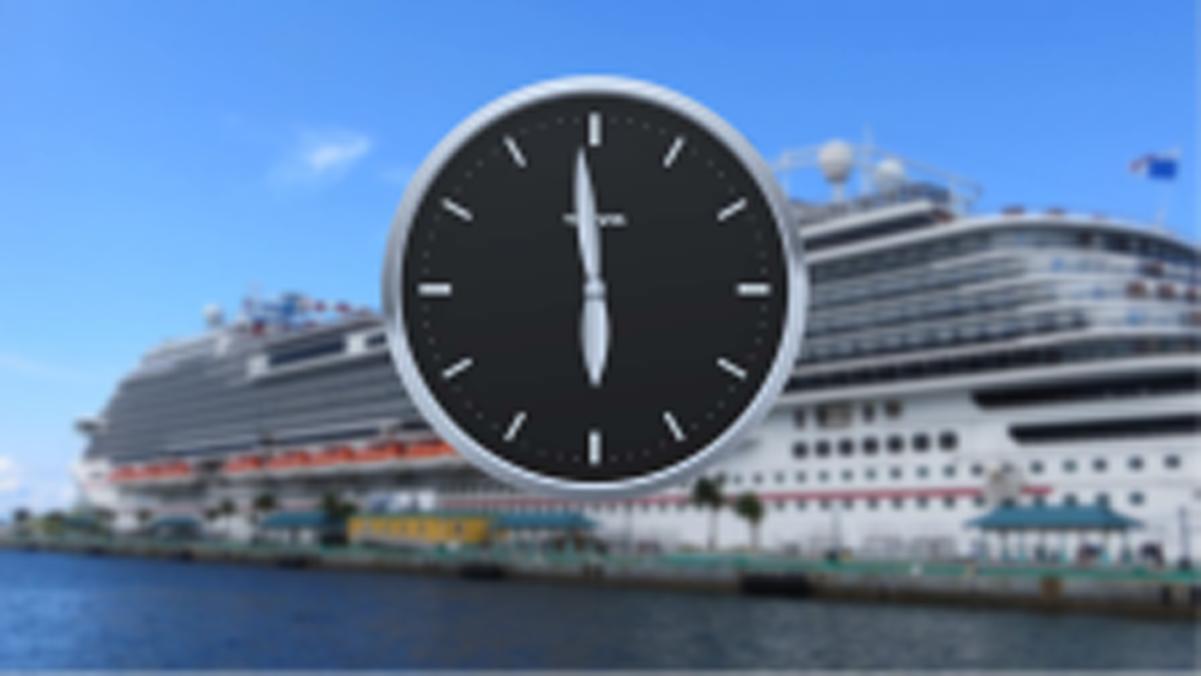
5:59
